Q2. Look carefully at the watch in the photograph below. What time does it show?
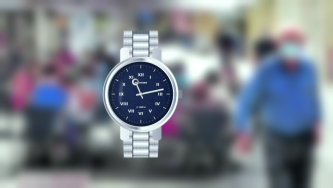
11:13
